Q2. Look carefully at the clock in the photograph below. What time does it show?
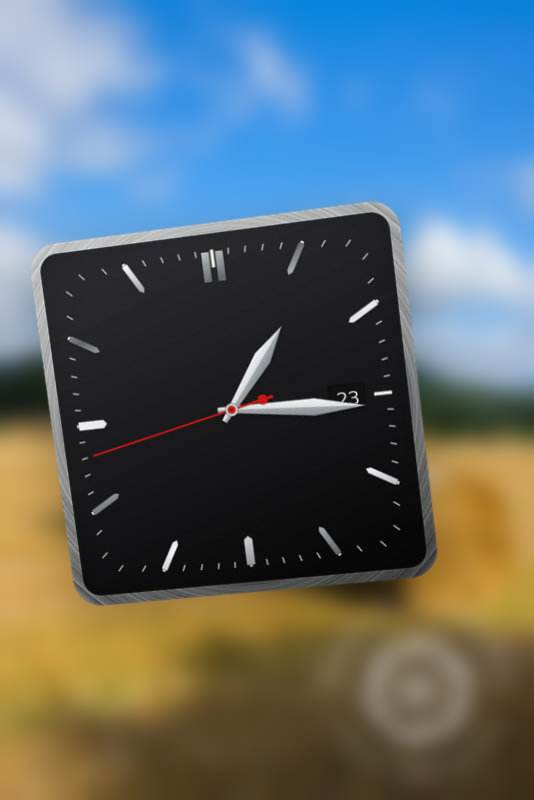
1:15:43
